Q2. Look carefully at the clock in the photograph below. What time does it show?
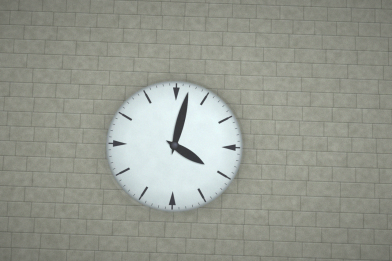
4:02
